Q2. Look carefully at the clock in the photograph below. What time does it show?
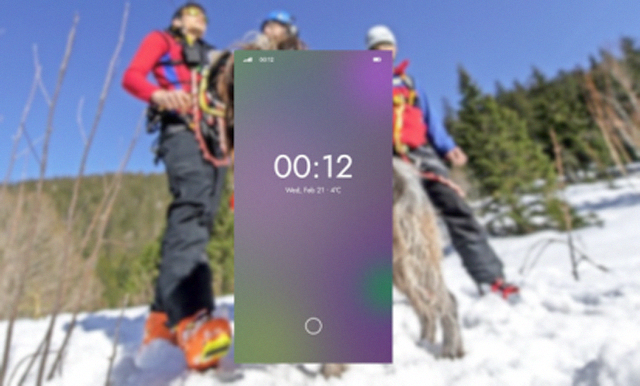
0:12
